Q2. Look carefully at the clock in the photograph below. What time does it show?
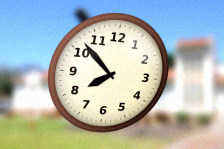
7:52
